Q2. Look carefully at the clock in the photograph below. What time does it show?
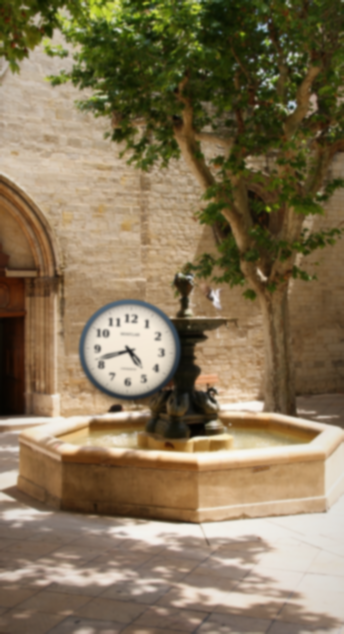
4:42
